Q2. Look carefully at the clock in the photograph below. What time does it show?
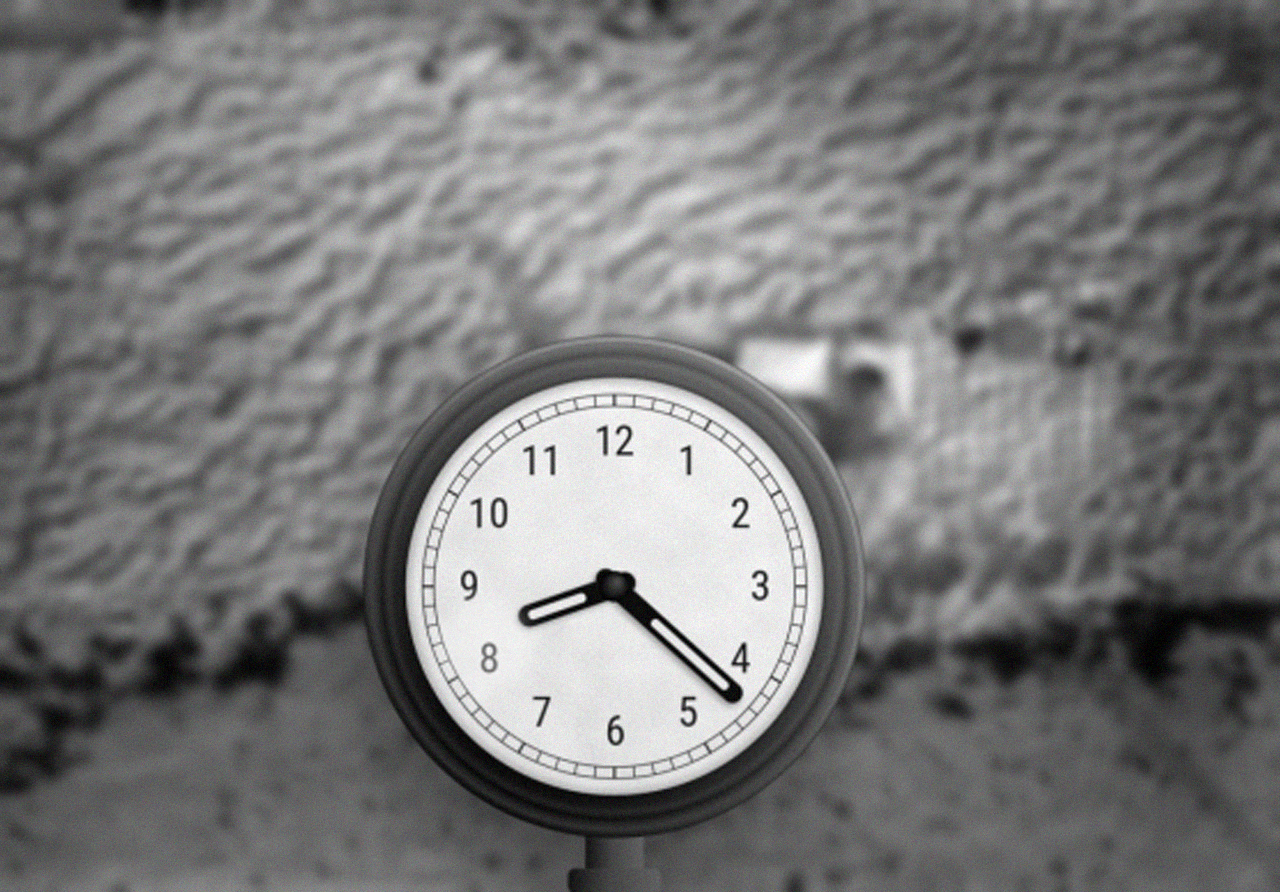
8:22
